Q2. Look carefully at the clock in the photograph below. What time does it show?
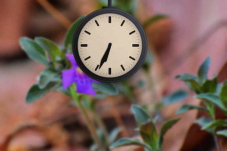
6:34
